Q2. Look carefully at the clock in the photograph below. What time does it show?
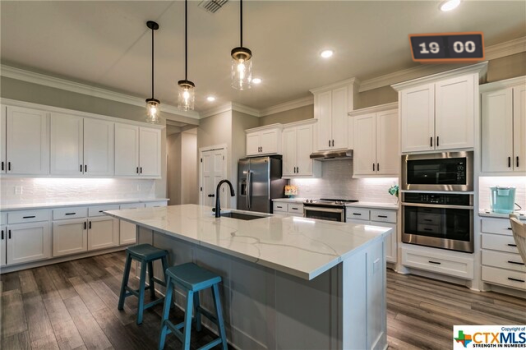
19:00
